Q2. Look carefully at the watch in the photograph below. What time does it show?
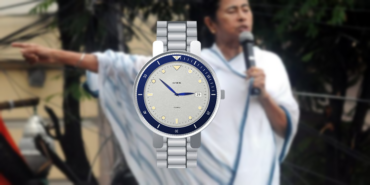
2:52
